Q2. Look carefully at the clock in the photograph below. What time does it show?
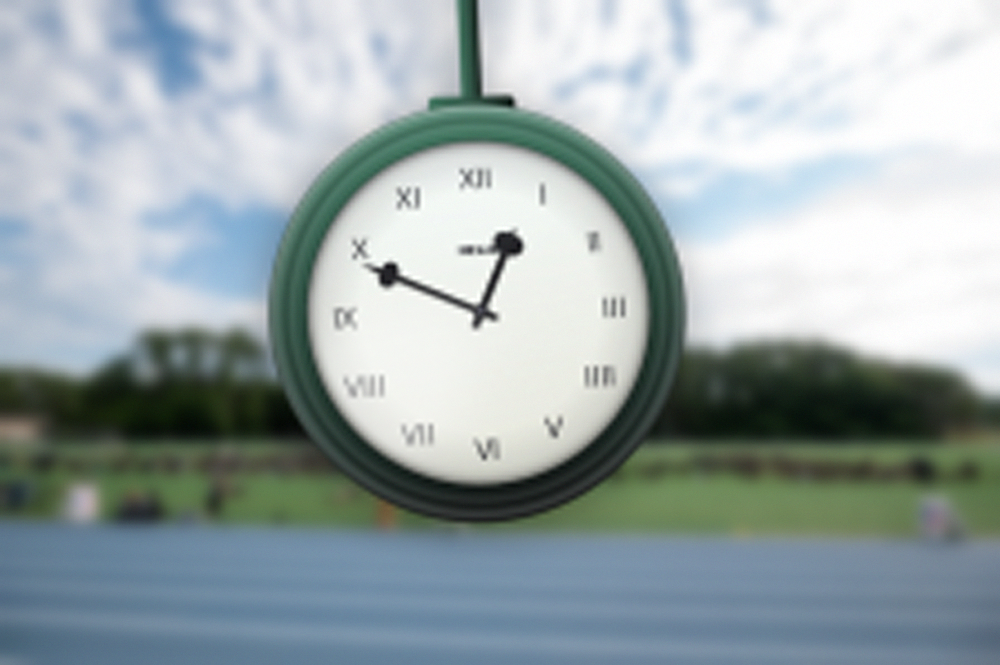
12:49
